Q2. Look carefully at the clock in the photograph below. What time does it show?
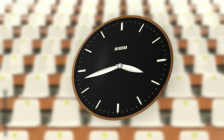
3:43
